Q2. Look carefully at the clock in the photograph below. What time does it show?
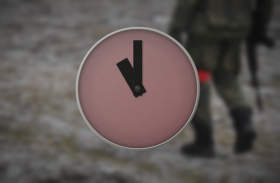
11:00
